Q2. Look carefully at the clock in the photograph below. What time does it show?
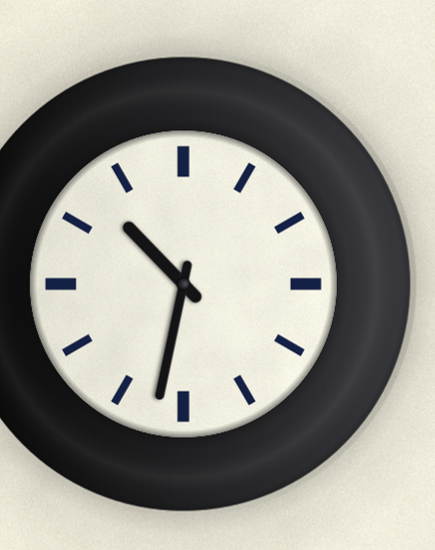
10:32
